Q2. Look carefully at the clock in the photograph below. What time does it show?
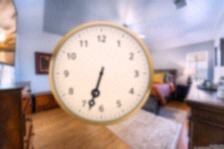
6:33
